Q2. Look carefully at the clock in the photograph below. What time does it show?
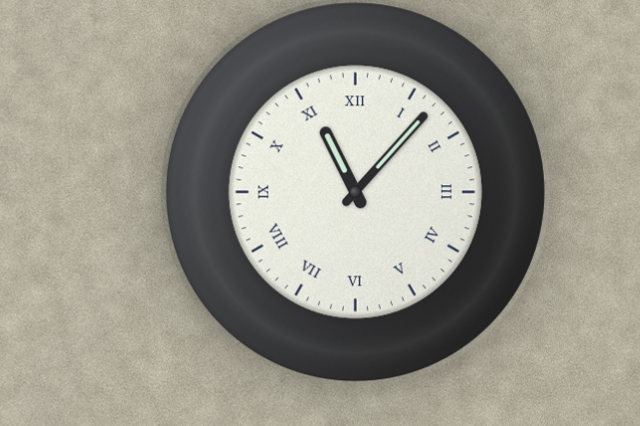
11:07
